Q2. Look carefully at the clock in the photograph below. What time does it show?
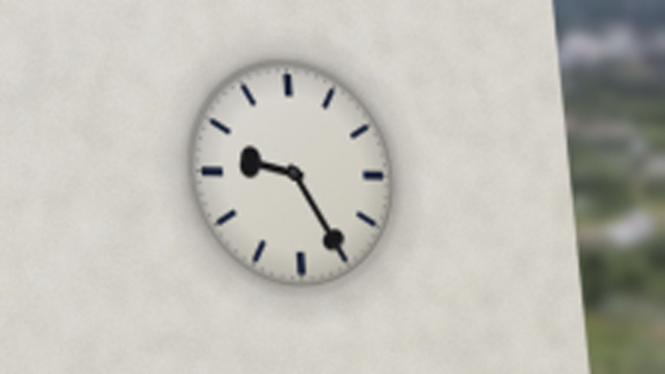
9:25
